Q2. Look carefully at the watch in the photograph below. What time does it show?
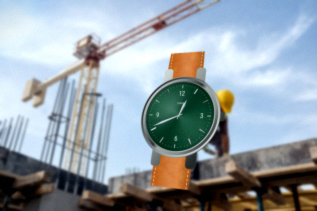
12:41
